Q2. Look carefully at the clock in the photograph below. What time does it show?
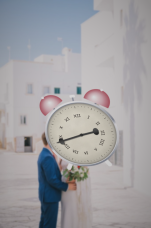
2:43
